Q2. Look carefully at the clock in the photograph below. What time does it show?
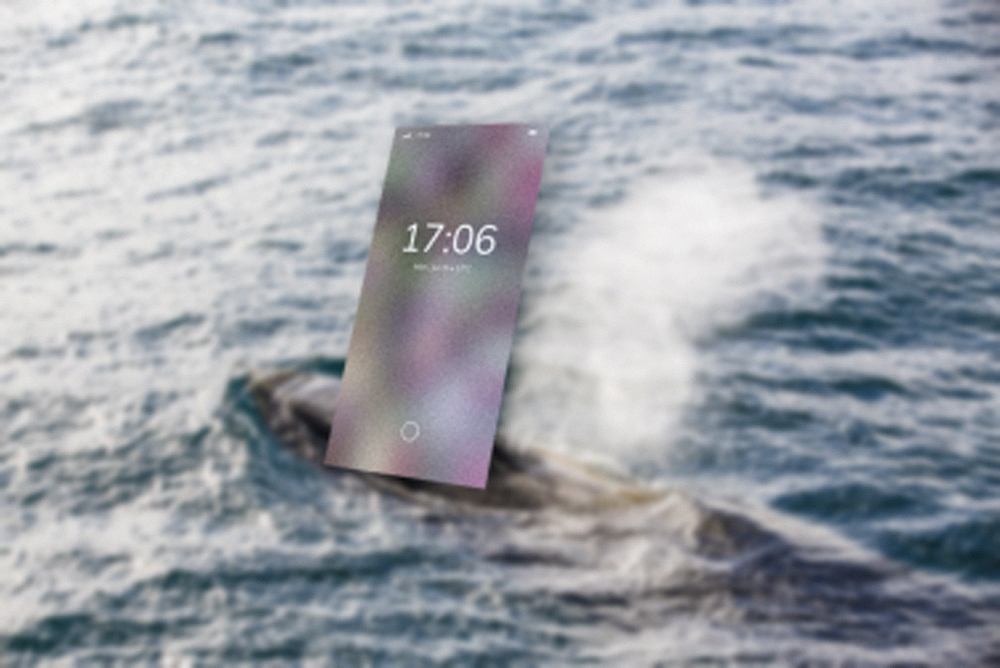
17:06
